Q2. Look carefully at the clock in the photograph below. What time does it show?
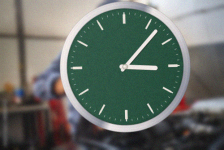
3:07
